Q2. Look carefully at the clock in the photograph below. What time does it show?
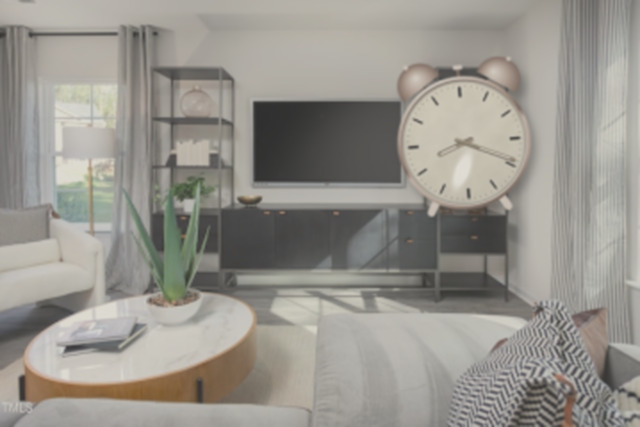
8:19
